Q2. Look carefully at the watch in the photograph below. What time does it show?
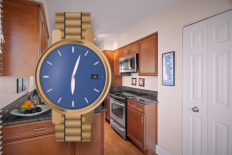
6:03
